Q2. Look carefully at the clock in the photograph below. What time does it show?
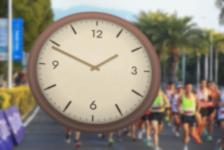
1:49
